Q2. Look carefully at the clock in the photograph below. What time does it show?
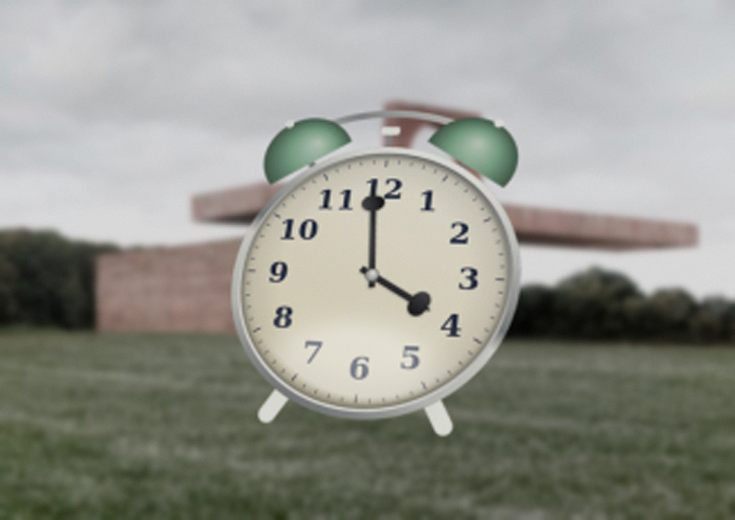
3:59
